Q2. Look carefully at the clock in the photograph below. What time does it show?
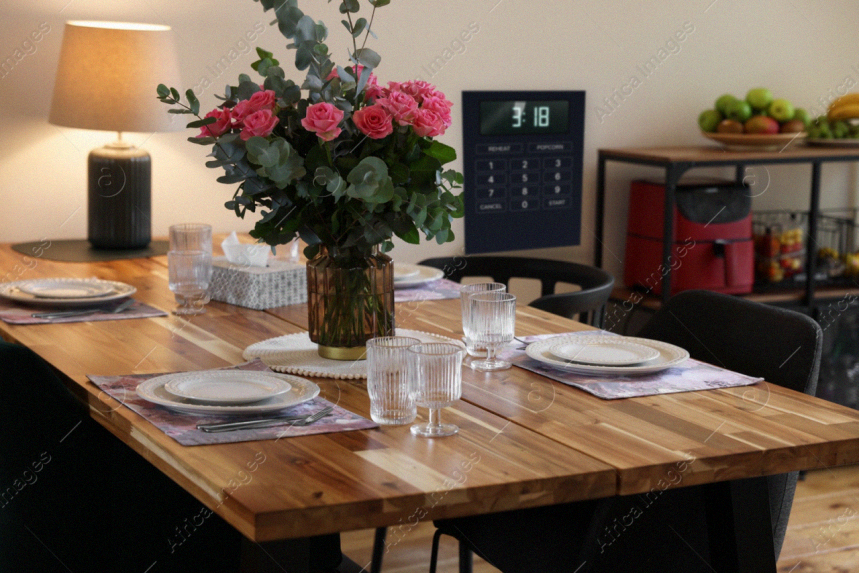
3:18
